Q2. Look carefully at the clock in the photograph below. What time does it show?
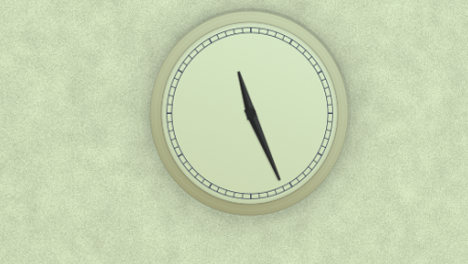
11:26
